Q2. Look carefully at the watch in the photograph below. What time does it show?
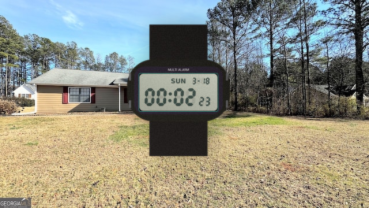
0:02:23
